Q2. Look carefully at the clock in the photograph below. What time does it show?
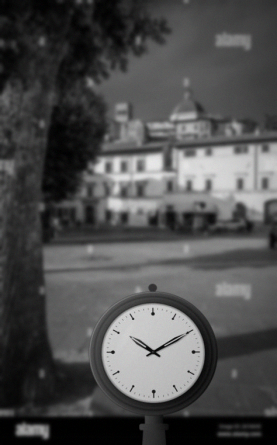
10:10
